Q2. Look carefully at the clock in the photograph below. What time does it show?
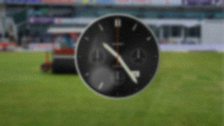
10:24
